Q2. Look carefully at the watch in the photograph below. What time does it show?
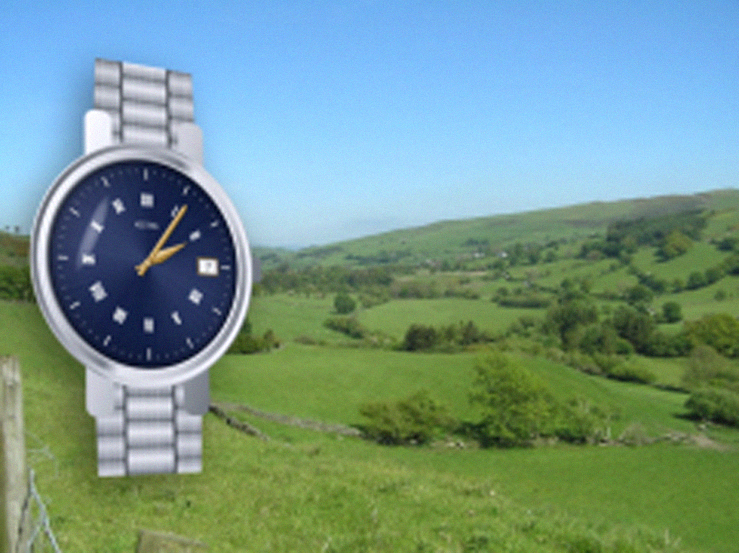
2:06
